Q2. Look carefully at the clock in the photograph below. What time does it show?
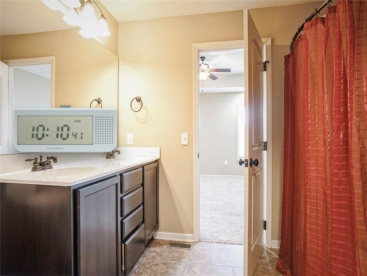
10:10:41
